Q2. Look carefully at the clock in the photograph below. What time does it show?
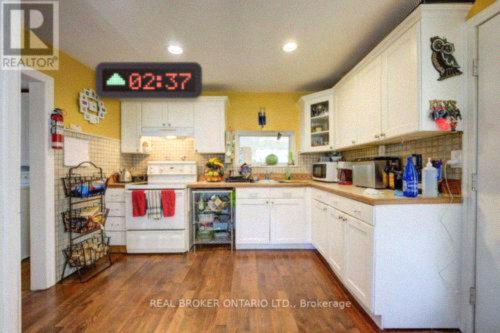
2:37
